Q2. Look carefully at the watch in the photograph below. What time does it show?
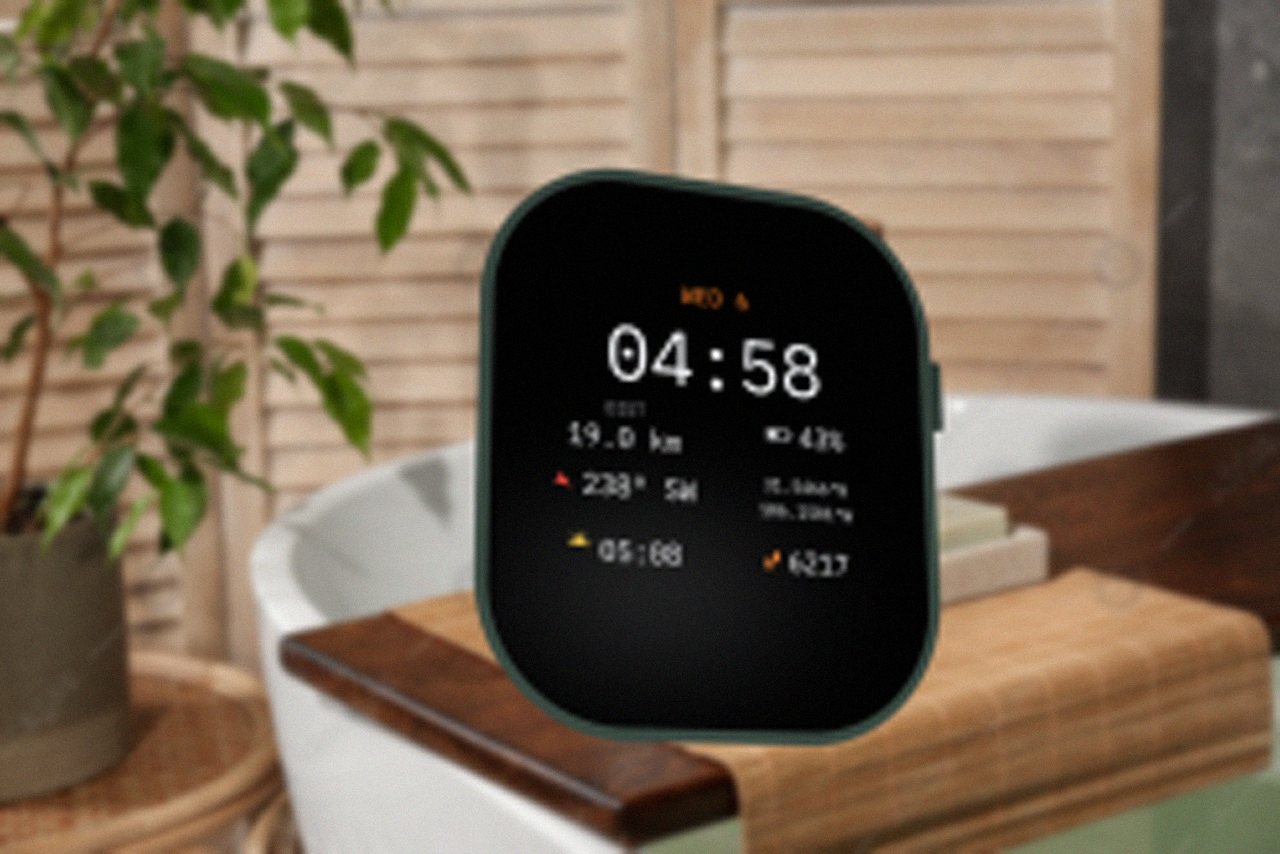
4:58
